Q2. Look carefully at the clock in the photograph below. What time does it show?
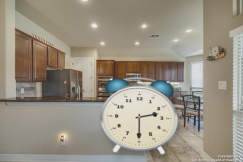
2:30
